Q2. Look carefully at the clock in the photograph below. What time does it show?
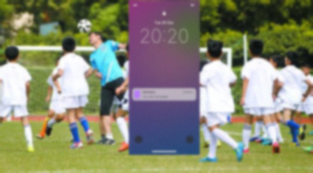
20:20
